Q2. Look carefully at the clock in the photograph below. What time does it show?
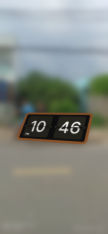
10:46
